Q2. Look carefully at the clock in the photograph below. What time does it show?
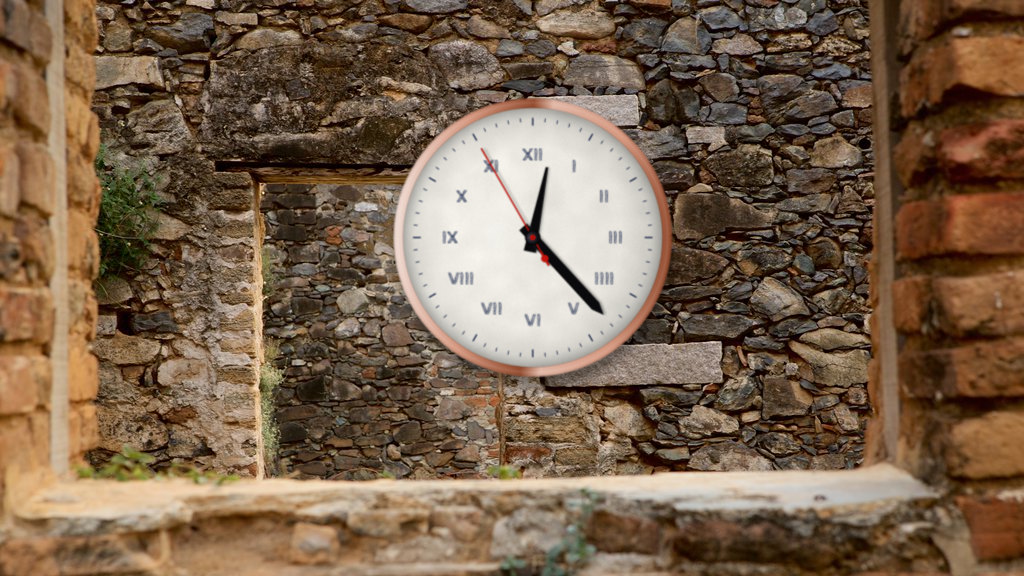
12:22:55
